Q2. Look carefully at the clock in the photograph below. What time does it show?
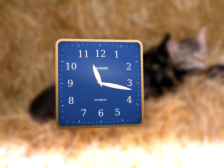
11:17
